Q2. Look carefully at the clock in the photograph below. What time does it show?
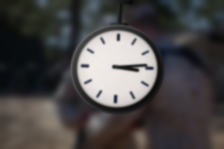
3:14
